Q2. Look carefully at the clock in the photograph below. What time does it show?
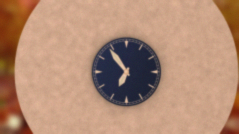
6:54
